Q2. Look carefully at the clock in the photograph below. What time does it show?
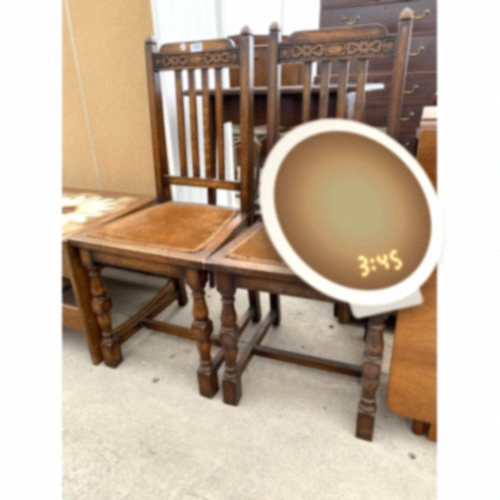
3:45
